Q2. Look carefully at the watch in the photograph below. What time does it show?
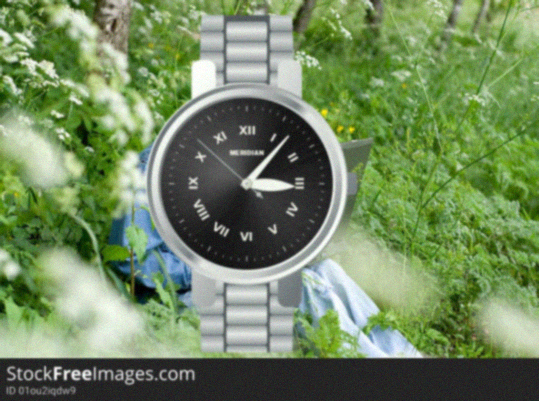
3:06:52
